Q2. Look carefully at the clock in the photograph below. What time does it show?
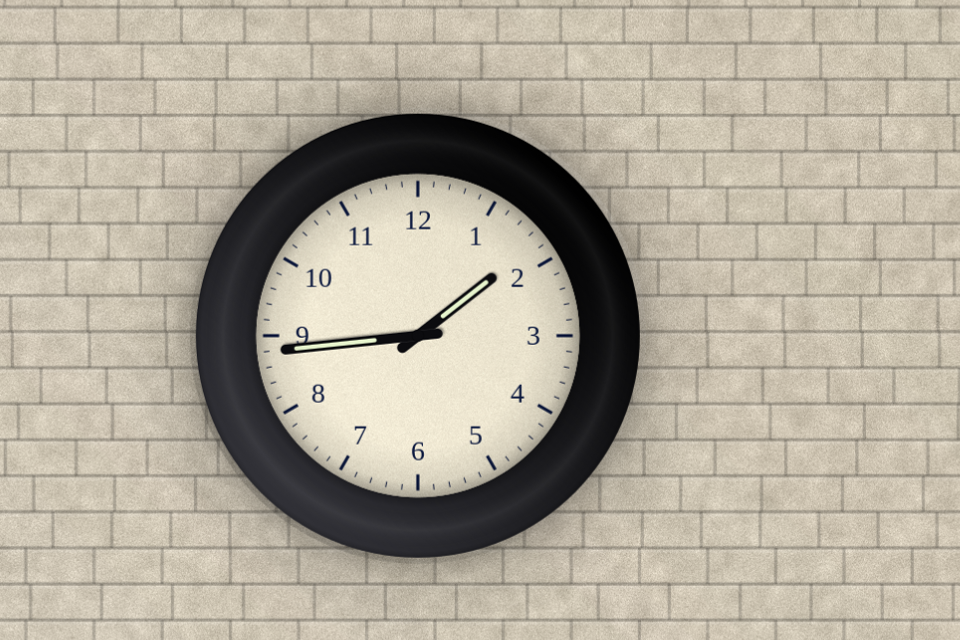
1:44
